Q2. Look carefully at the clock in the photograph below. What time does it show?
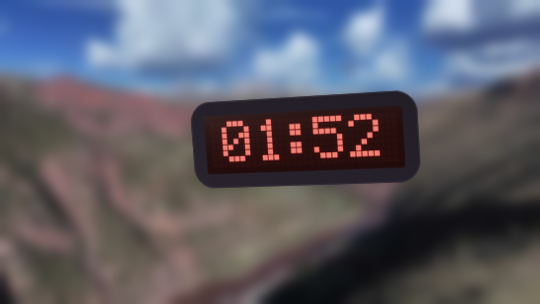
1:52
